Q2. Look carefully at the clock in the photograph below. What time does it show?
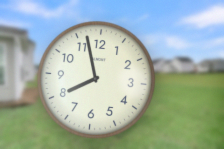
7:57
